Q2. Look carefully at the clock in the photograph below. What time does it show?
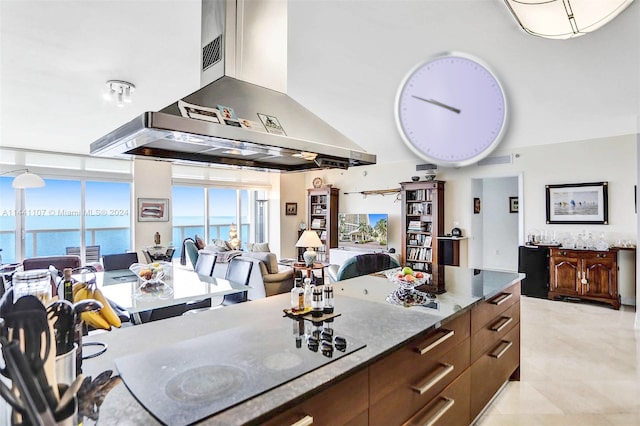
9:48
